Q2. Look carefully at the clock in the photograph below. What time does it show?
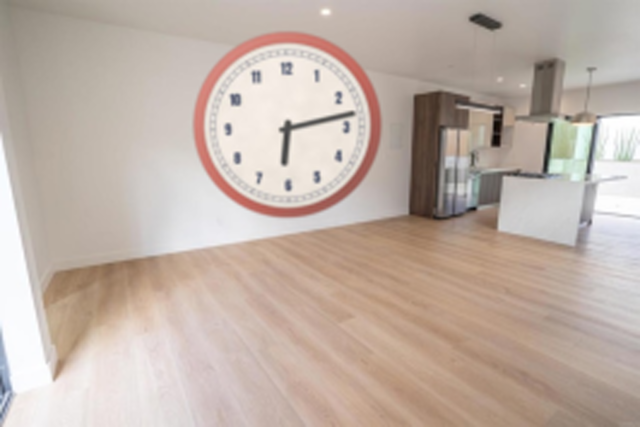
6:13
